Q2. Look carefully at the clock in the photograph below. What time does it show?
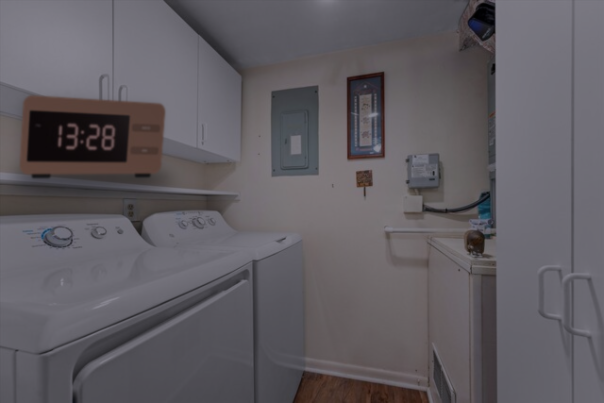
13:28
